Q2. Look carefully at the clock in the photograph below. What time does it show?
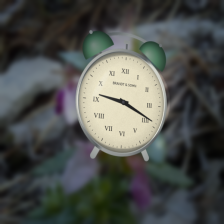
9:19
